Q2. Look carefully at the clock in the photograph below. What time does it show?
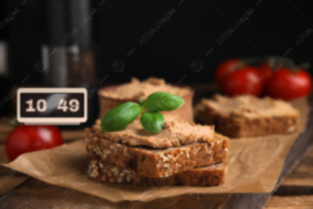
10:49
